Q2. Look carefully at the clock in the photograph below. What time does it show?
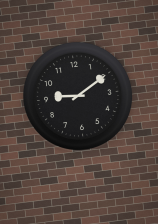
9:10
